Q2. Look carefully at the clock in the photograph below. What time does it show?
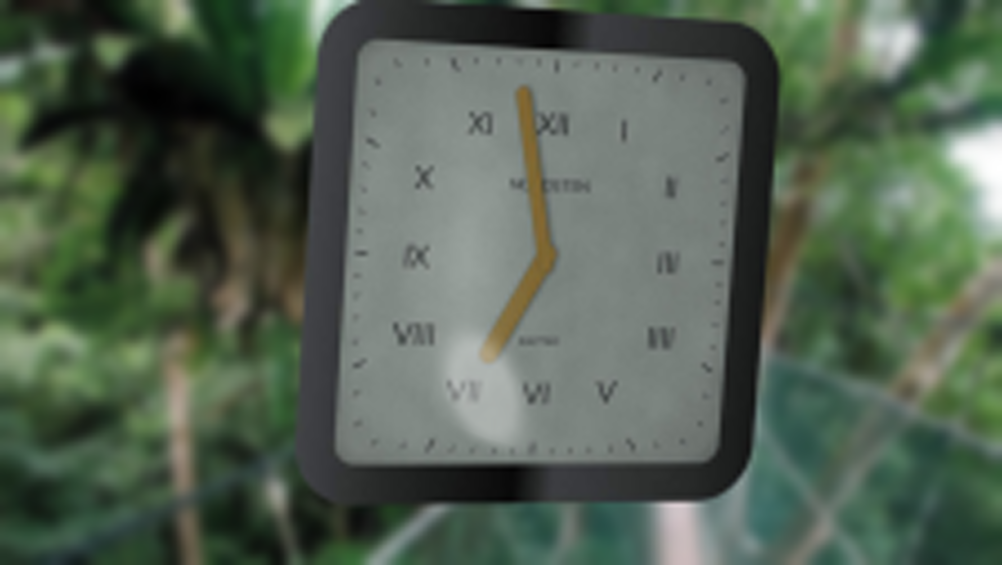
6:58
